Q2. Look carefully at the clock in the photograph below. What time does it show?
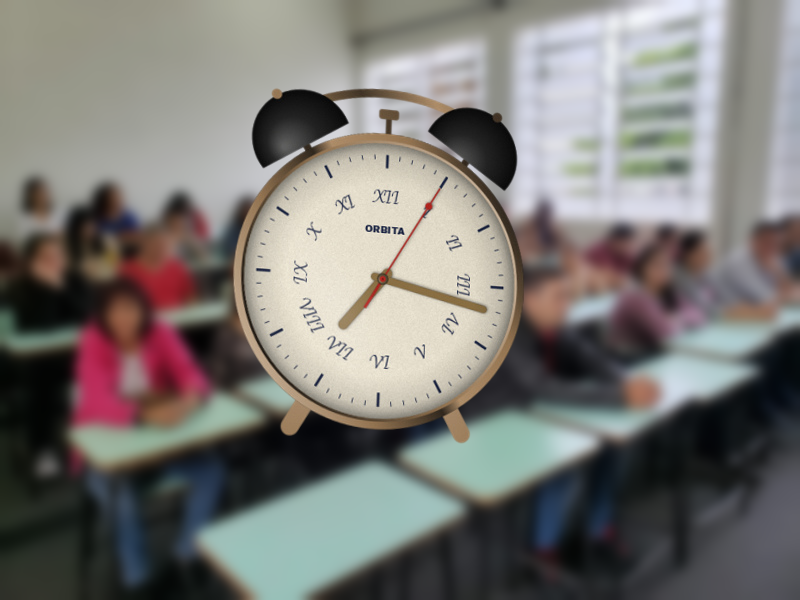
7:17:05
